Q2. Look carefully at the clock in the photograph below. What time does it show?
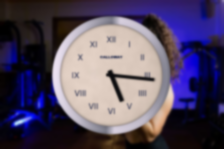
5:16
